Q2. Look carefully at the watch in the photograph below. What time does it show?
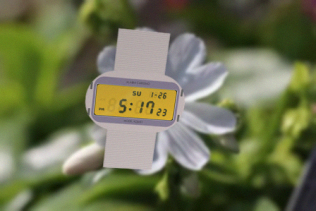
5:17:23
